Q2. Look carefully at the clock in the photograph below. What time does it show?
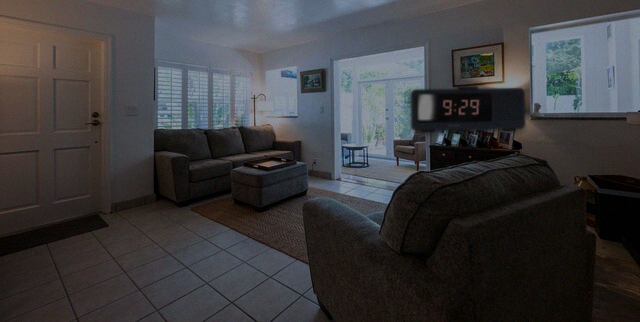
9:29
